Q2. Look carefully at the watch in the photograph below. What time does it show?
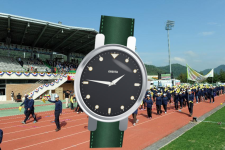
1:46
